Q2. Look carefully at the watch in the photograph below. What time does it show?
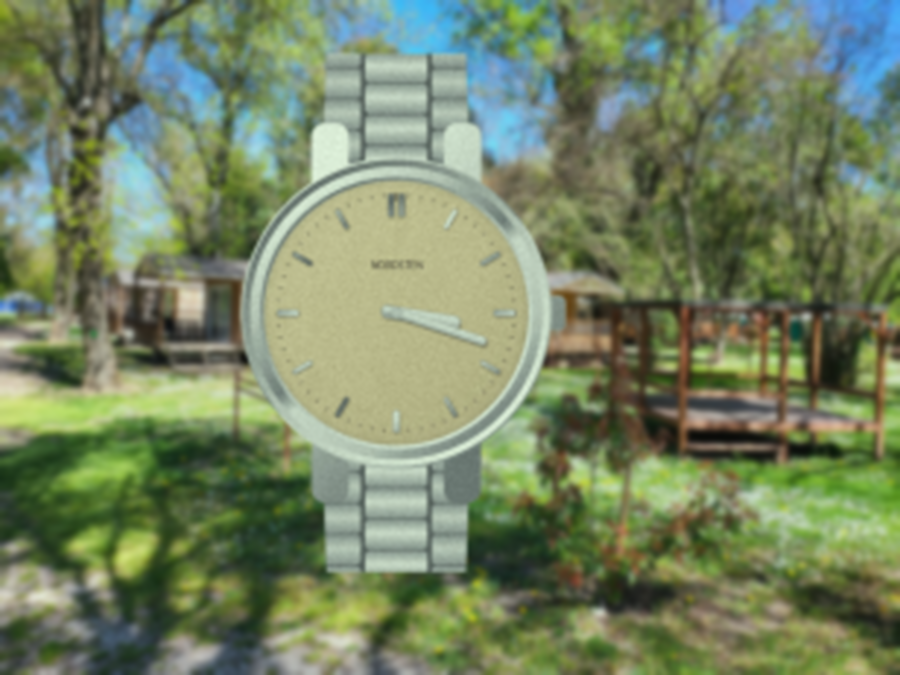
3:18
